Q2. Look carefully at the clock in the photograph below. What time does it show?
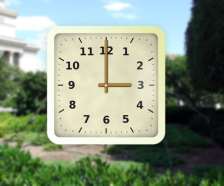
3:00
